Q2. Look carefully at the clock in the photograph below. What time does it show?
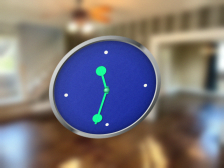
11:33
